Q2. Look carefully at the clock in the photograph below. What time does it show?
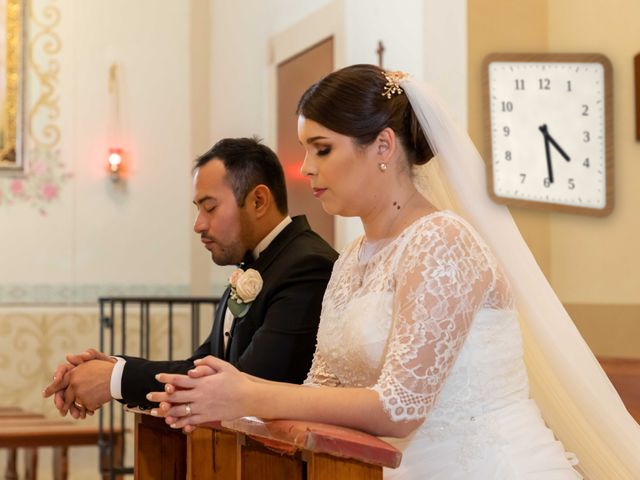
4:29
